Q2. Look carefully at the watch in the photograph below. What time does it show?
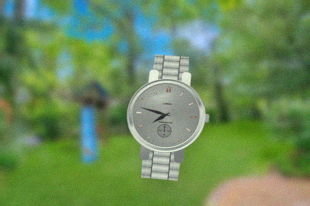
7:47
